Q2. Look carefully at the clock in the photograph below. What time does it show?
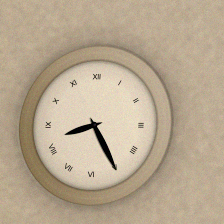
8:25
